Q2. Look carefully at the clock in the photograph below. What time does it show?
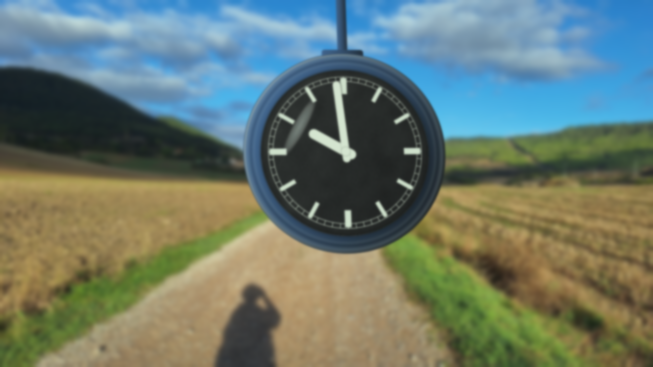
9:59
